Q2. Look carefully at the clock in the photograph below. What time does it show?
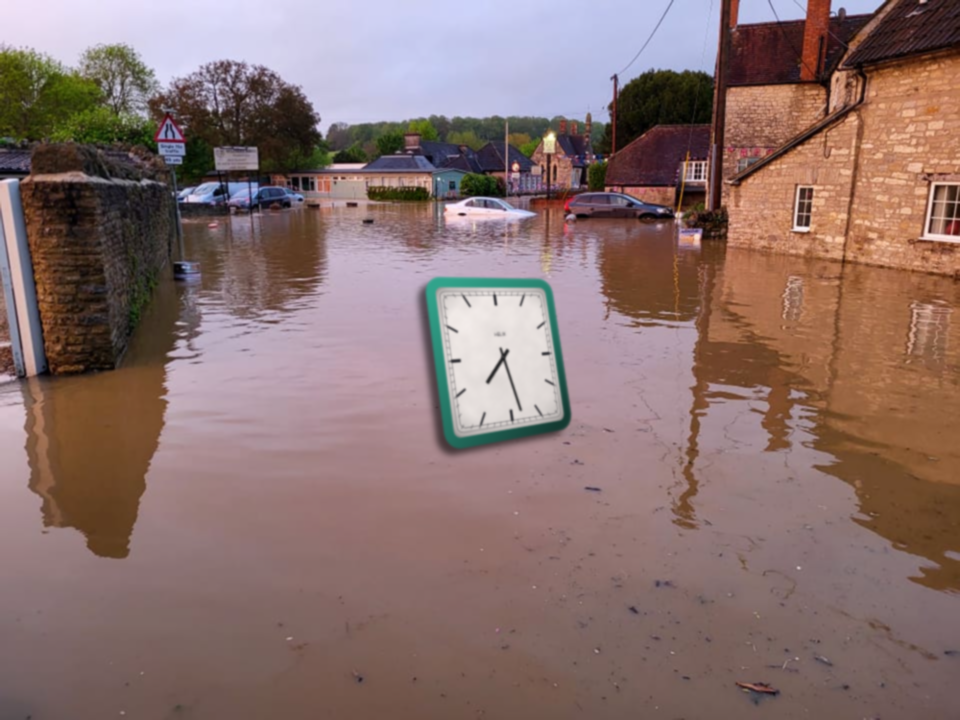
7:28
